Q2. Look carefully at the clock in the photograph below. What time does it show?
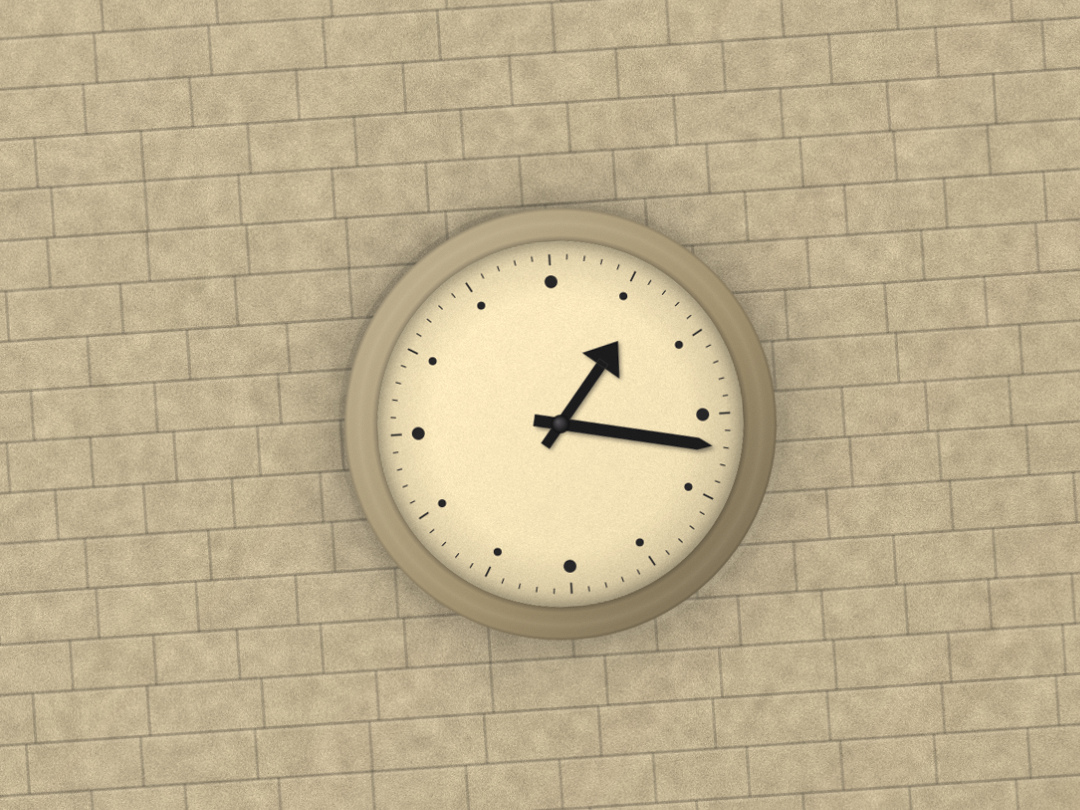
1:17
